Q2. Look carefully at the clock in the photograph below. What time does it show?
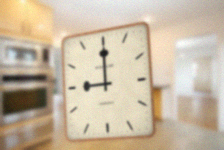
9:00
